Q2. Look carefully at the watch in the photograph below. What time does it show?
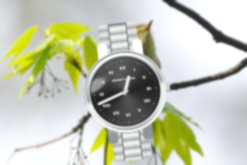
12:42
